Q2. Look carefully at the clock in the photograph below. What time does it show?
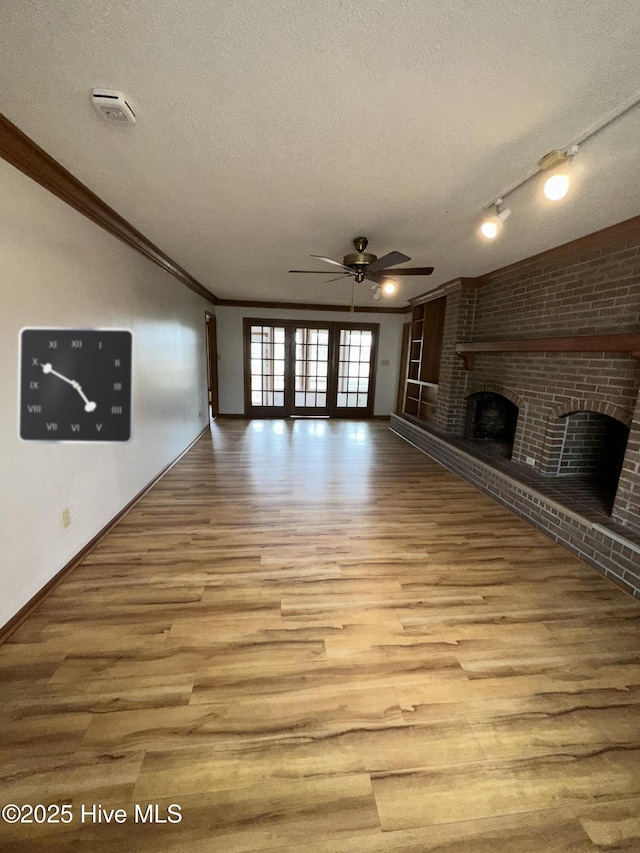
4:50
